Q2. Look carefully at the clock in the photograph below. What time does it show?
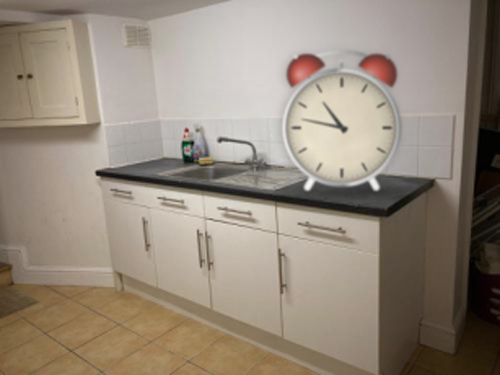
10:47
